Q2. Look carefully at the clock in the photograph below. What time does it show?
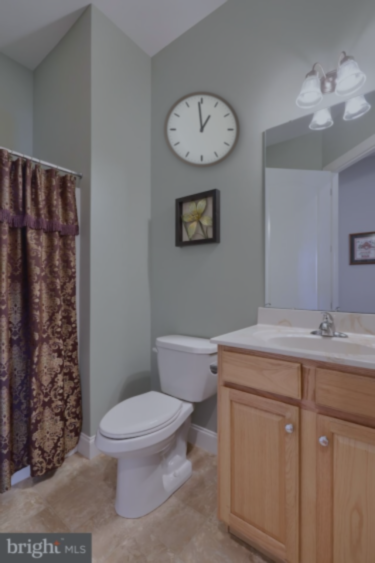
12:59
